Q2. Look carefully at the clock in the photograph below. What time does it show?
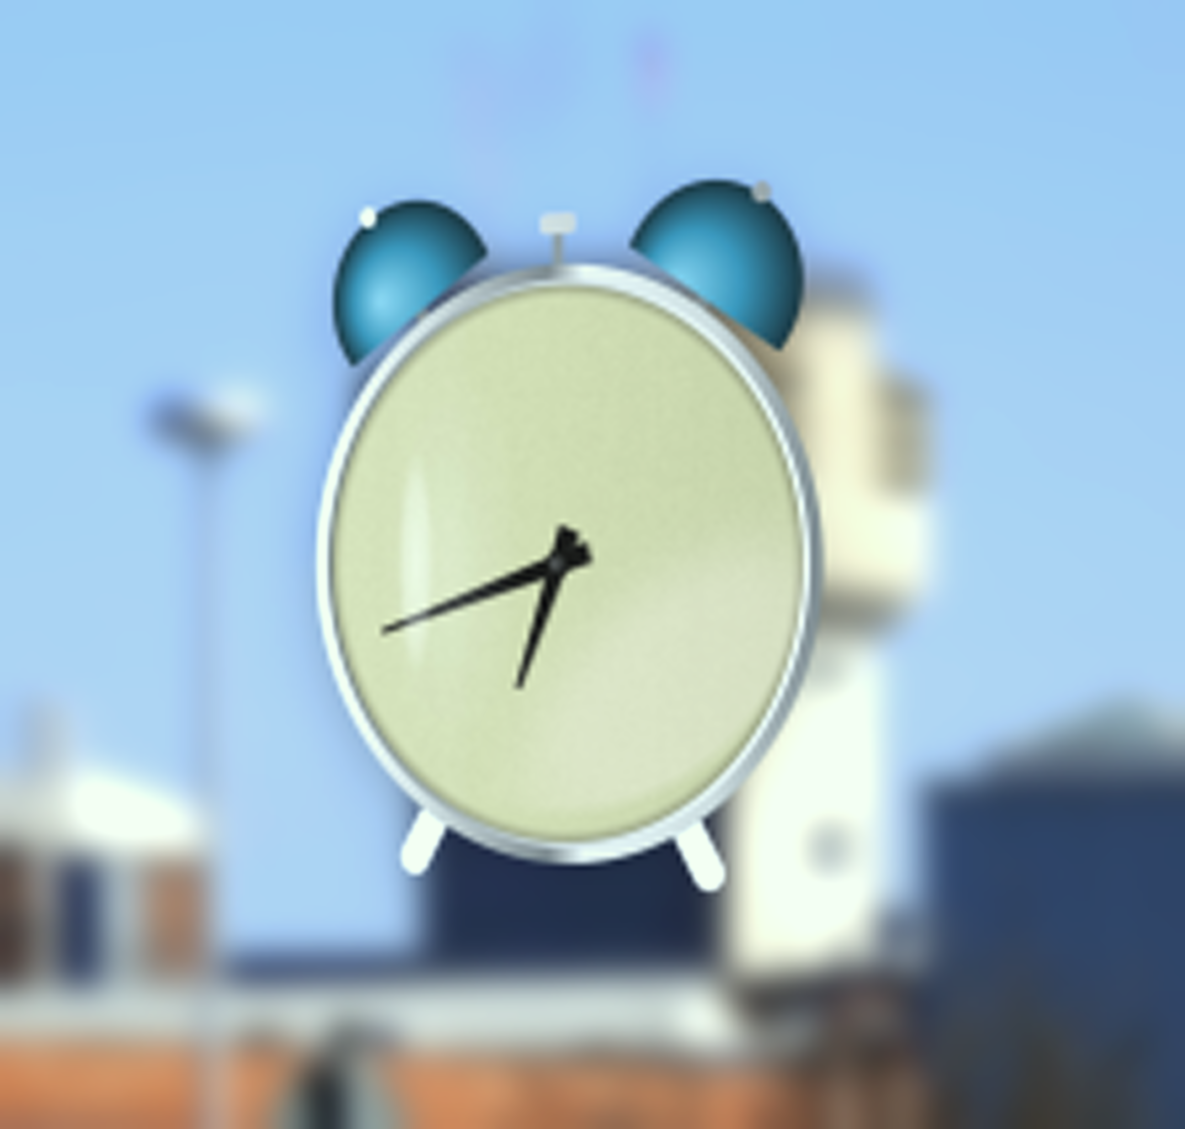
6:42
